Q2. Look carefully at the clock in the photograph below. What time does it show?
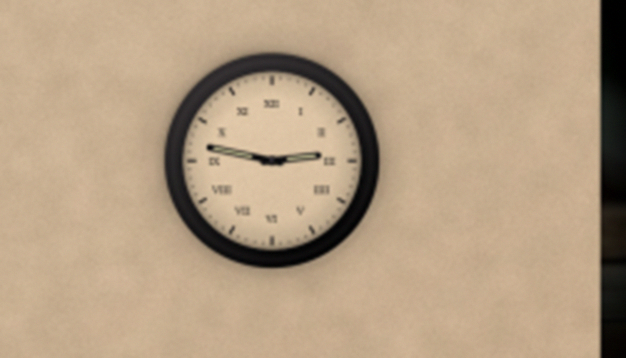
2:47
